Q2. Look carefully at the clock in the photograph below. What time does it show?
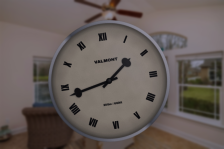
1:43
